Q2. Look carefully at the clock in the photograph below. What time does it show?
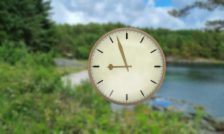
8:57
